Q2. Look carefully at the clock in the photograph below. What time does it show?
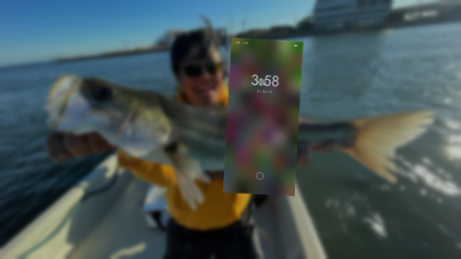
3:58
